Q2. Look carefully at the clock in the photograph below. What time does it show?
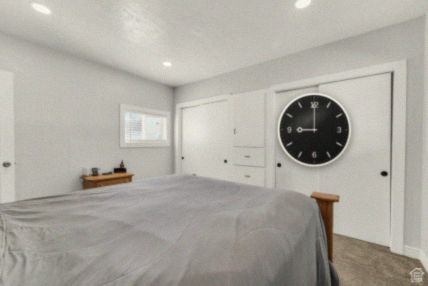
9:00
